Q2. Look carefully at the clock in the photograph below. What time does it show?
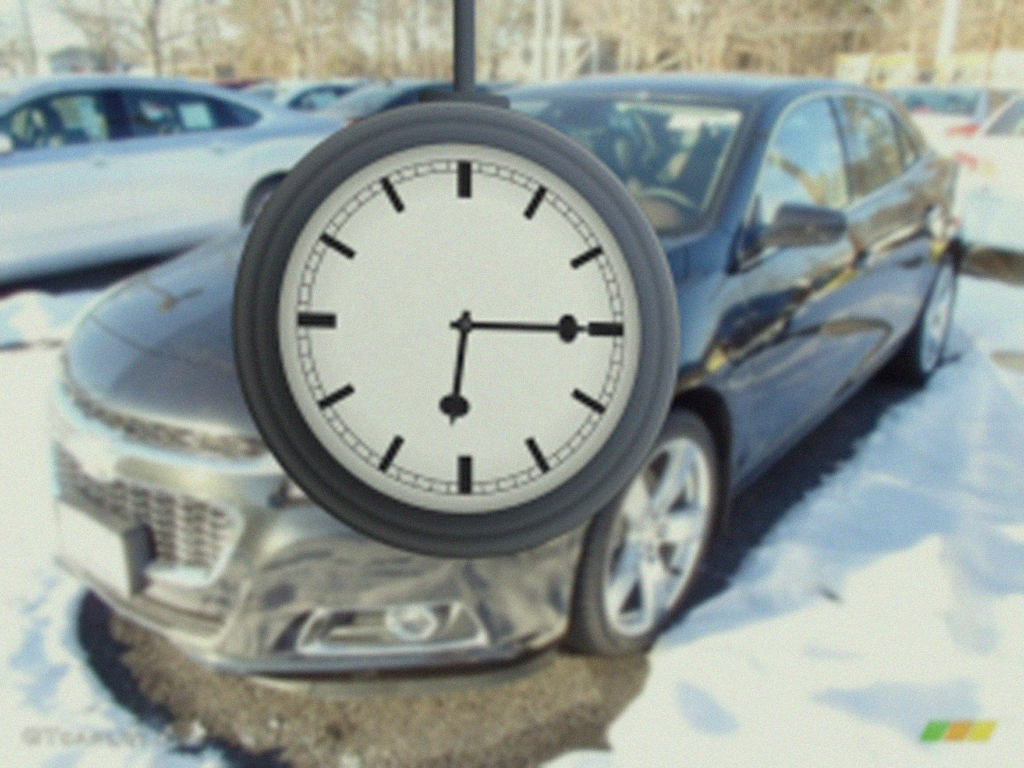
6:15
